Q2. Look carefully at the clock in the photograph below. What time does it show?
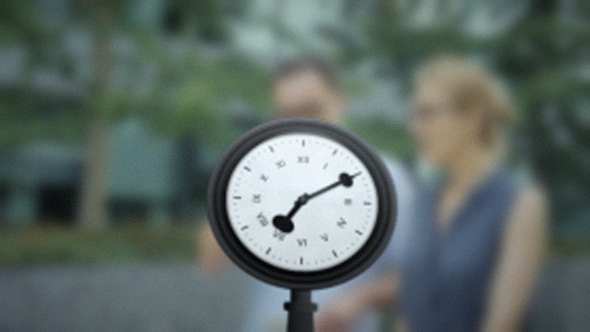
7:10
